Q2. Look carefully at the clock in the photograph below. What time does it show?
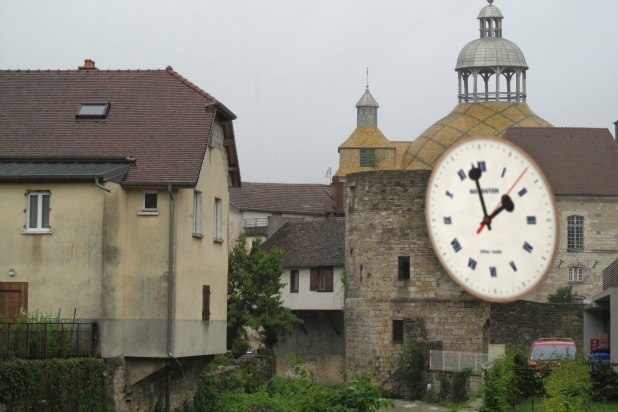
1:58:08
